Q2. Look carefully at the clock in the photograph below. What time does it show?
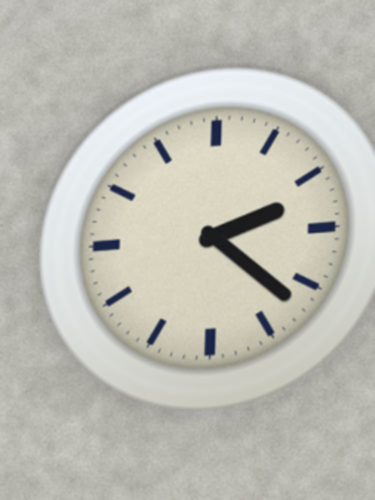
2:22
